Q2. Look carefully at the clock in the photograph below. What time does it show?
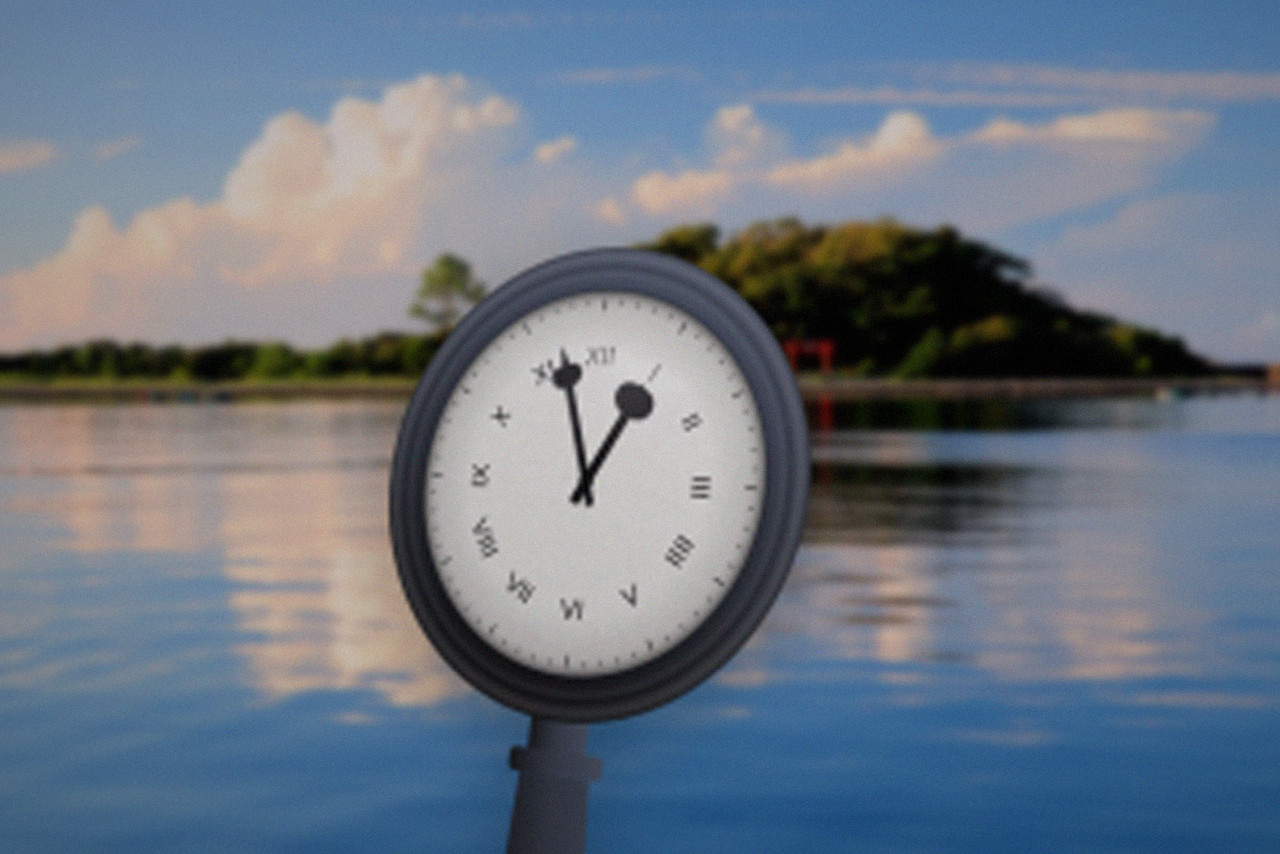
12:57
